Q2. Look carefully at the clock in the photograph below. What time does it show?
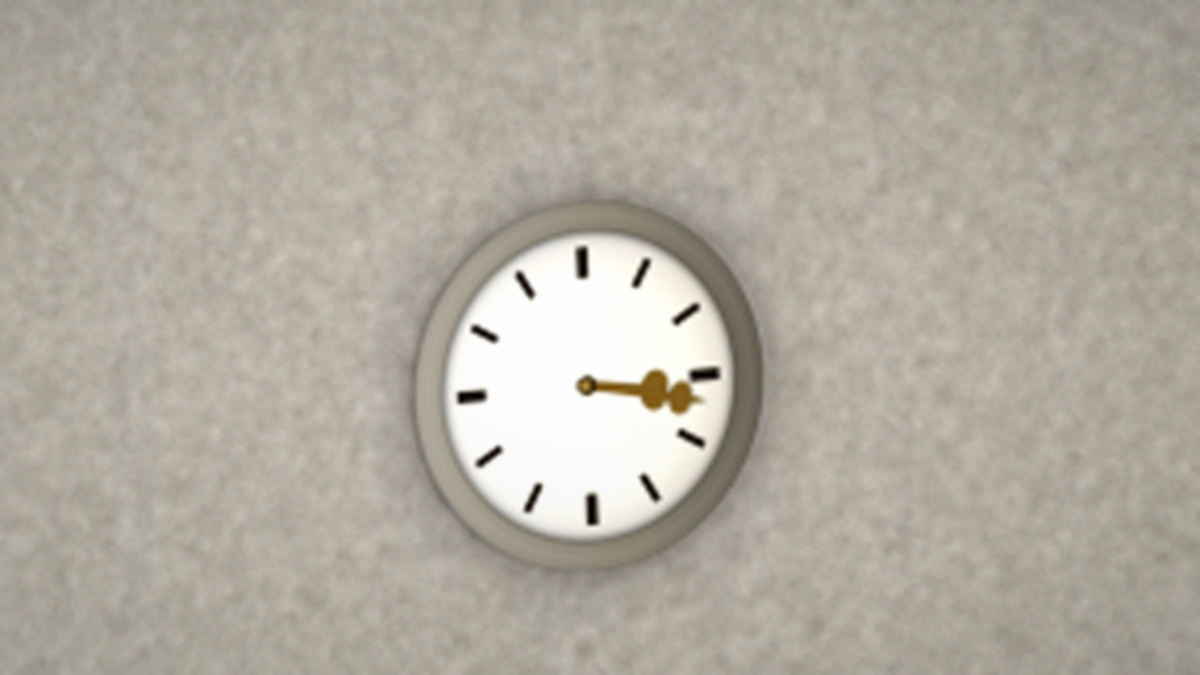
3:17
